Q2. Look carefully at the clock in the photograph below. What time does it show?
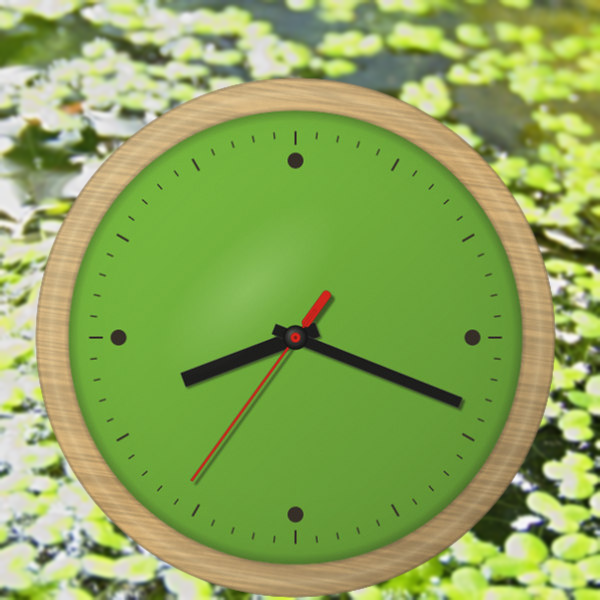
8:18:36
